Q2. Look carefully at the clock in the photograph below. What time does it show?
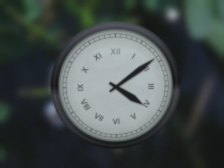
4:09
